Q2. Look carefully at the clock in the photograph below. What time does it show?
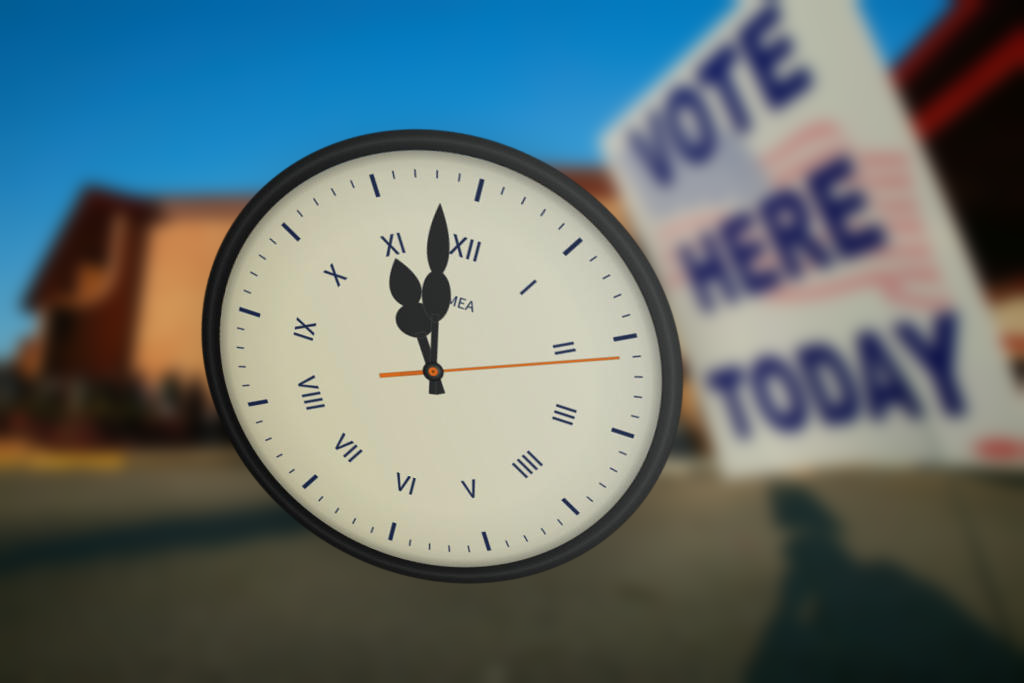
10:58:11
